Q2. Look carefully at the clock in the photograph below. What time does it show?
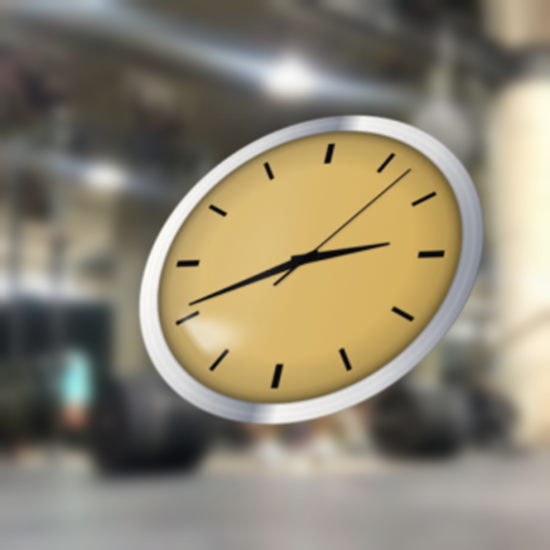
2:41:07
